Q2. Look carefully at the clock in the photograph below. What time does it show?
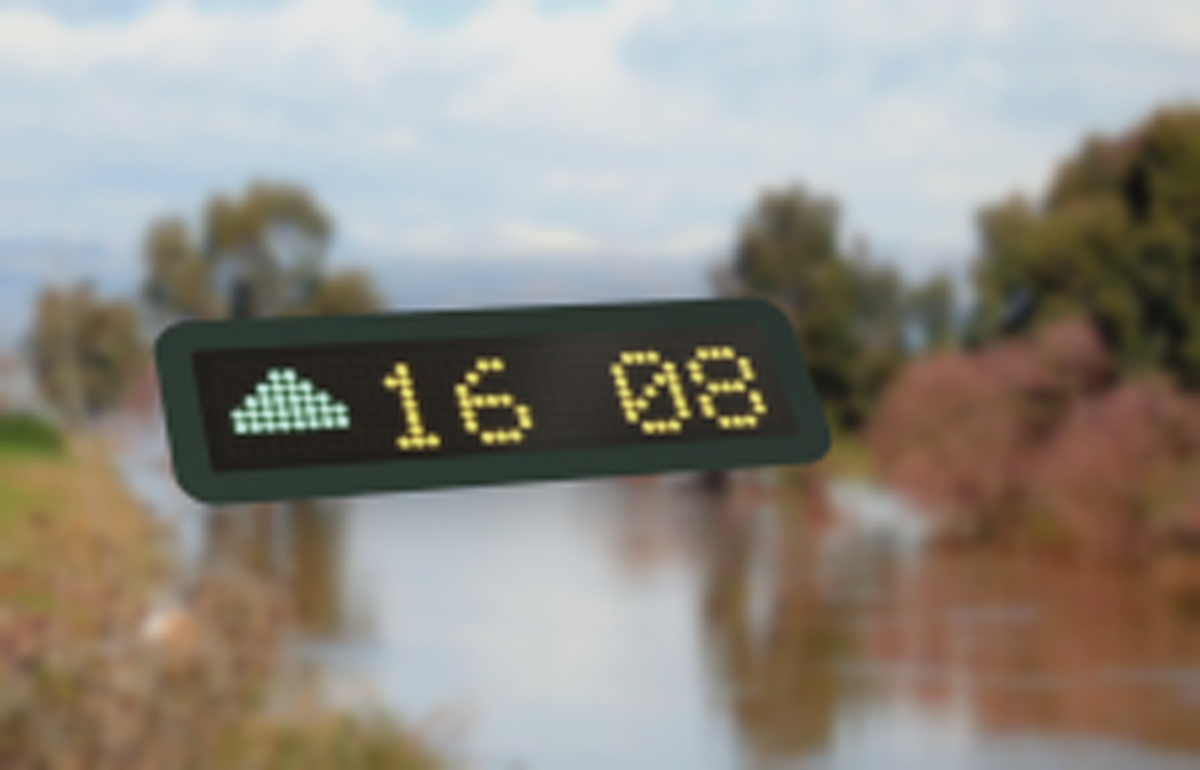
16:08
